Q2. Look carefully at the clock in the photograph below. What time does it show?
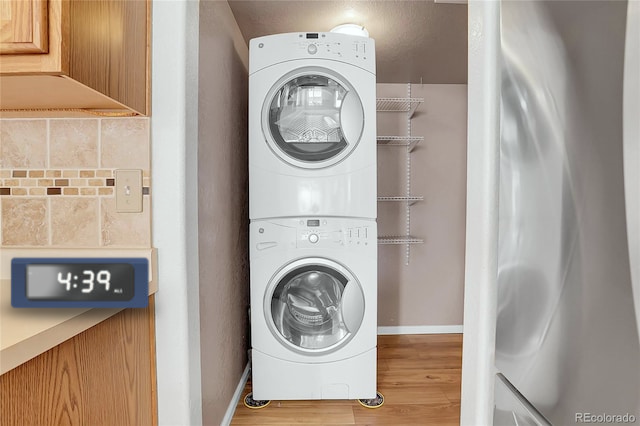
4:39
